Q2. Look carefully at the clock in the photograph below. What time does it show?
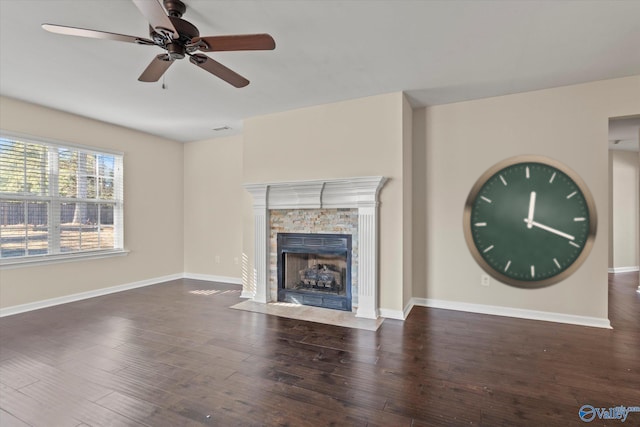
12:19
